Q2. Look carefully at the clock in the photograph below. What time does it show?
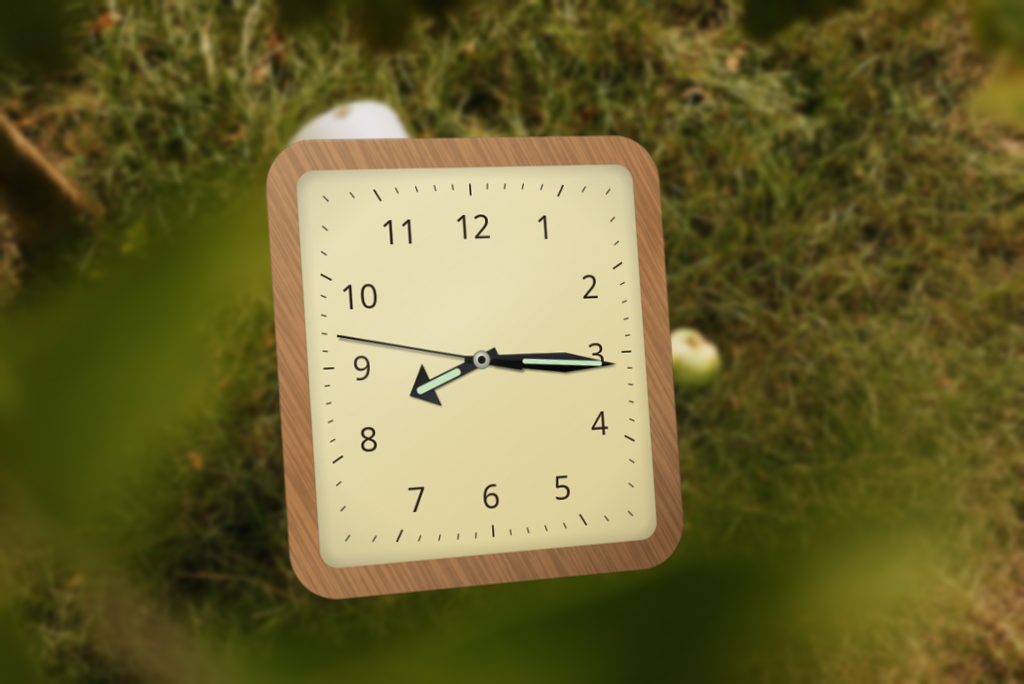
8:15:47
